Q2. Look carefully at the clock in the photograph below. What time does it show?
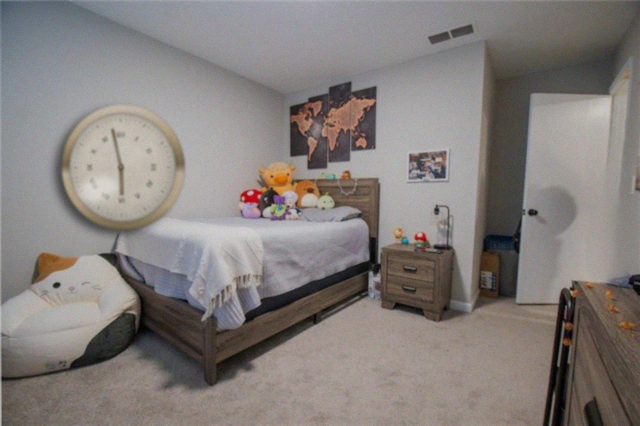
5:58
